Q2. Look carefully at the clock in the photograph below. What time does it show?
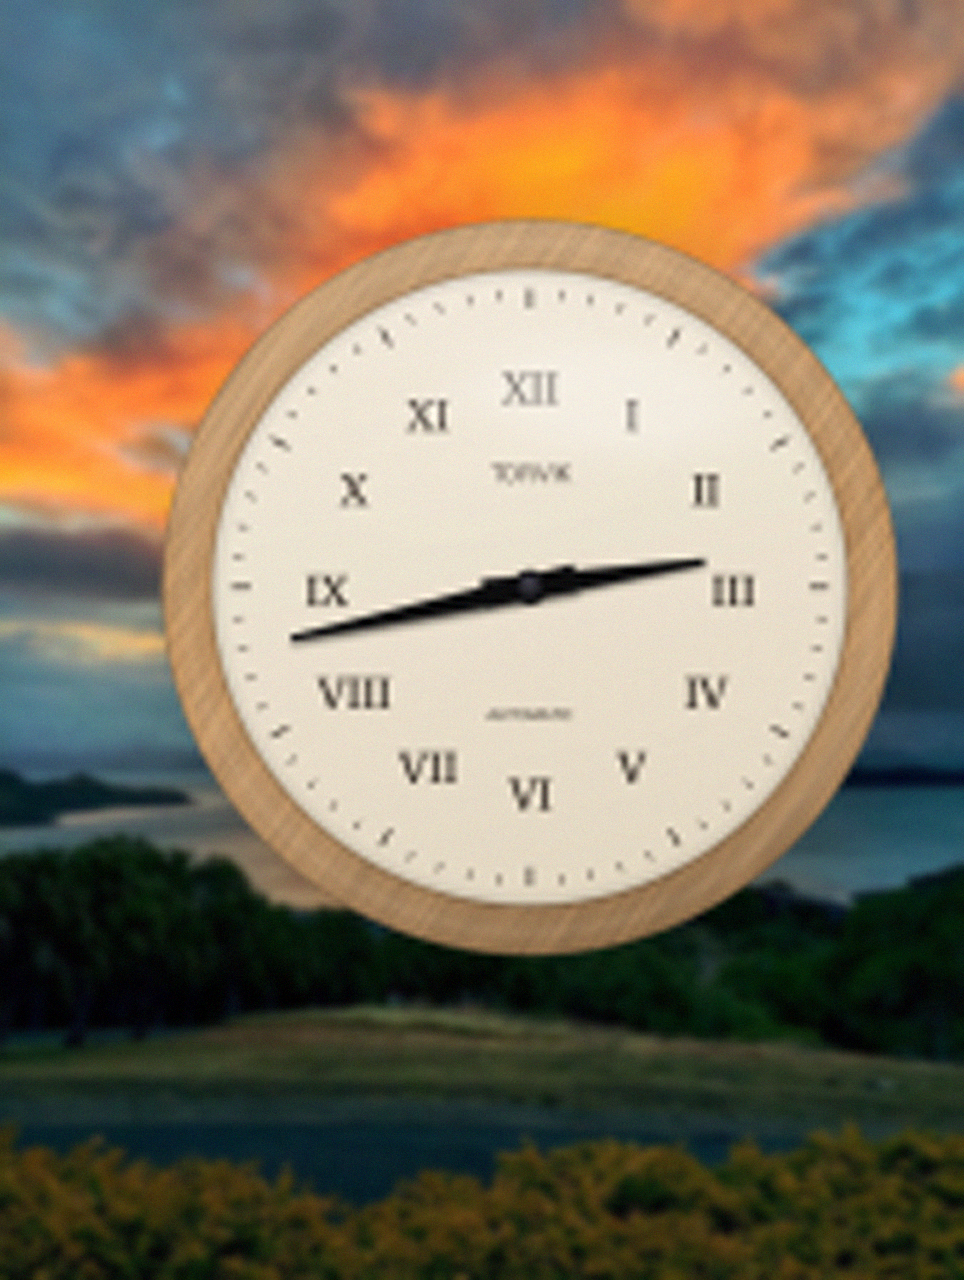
2:43
